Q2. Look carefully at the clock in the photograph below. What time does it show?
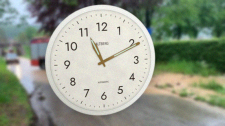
11:11
